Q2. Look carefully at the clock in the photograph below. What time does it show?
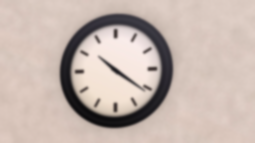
10:21
